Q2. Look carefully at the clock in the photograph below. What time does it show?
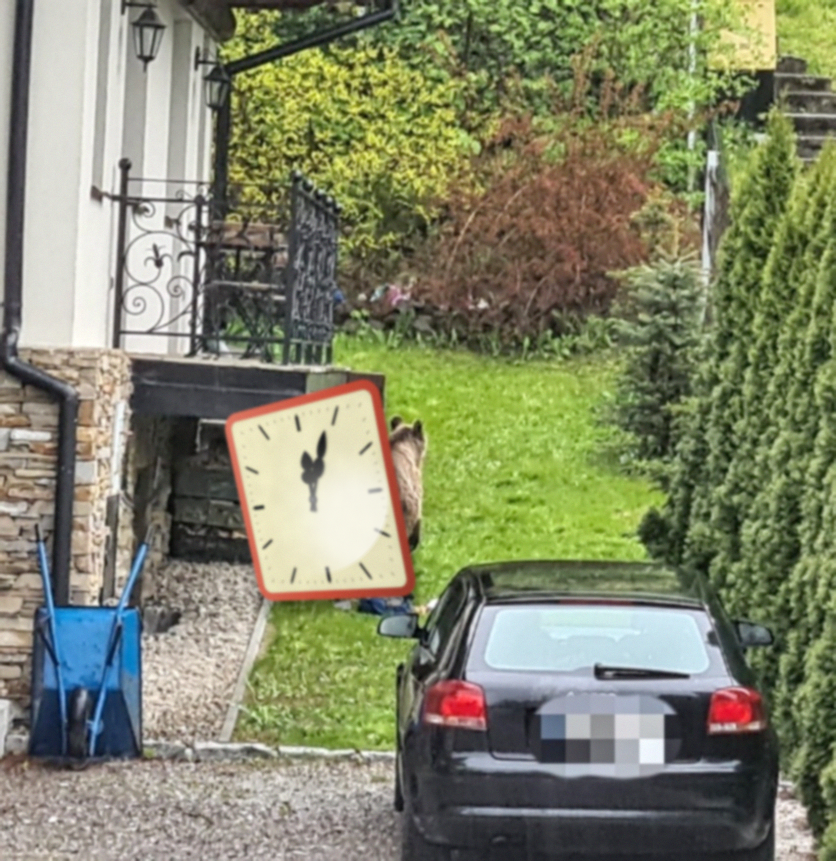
12:04
